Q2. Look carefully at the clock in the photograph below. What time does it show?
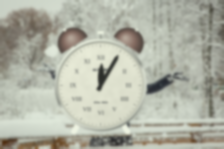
12:05
